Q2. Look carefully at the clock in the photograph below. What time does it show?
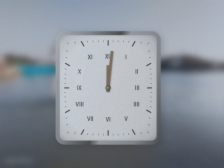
12:01
